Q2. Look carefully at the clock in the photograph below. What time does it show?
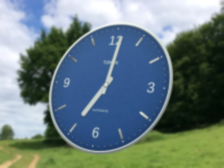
7:01
